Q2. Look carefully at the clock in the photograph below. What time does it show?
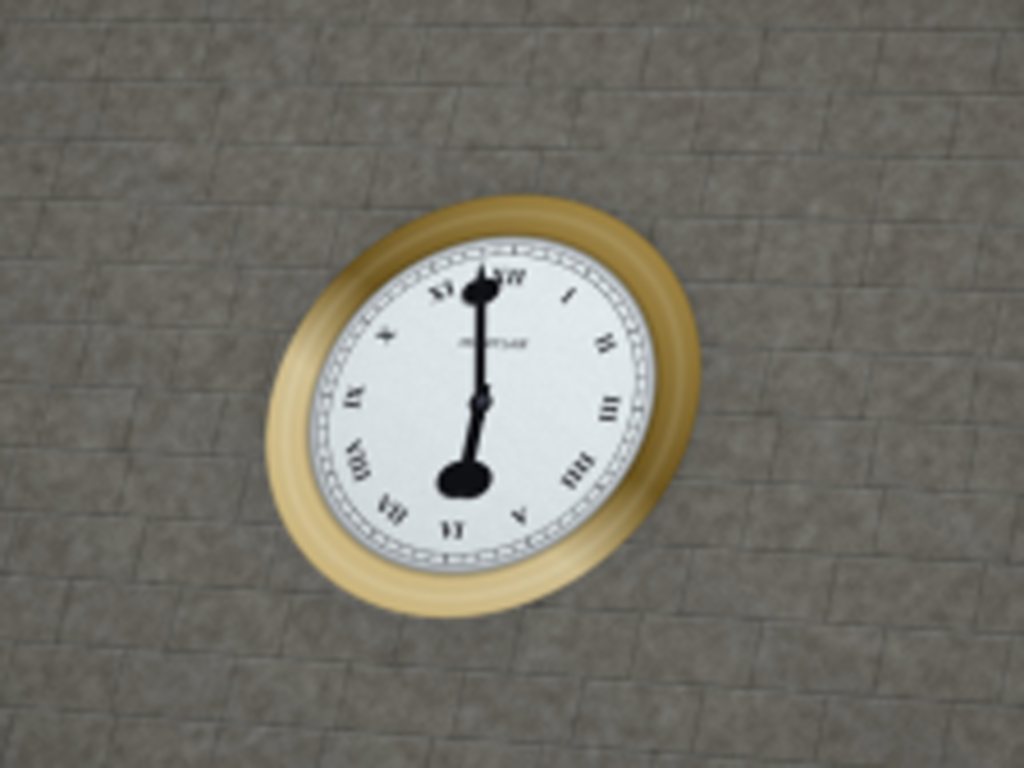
5:58
